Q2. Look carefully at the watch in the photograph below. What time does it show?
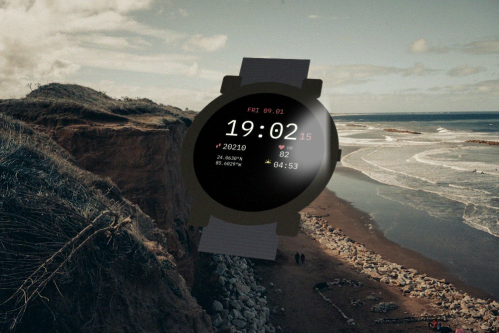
19:02:15
